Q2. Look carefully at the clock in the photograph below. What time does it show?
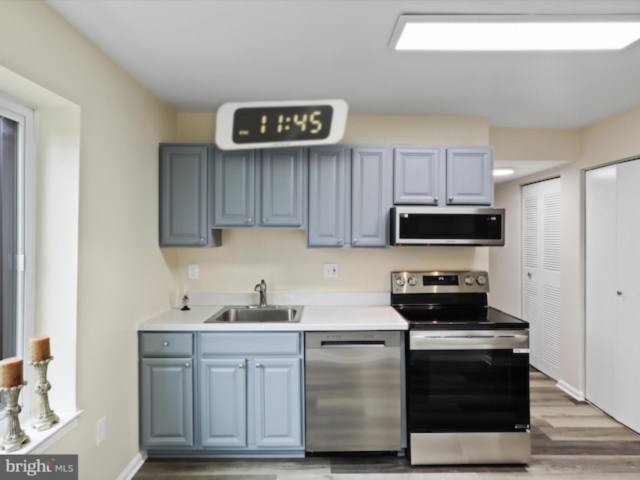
11:45
